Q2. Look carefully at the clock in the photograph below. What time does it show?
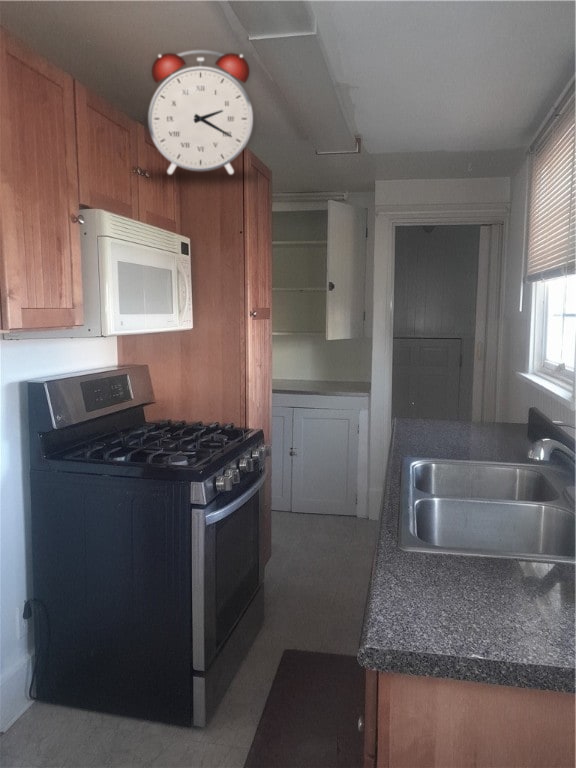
2:20
